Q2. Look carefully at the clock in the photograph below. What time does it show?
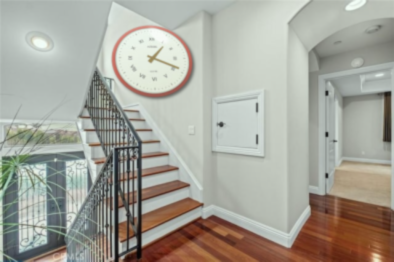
1:19
